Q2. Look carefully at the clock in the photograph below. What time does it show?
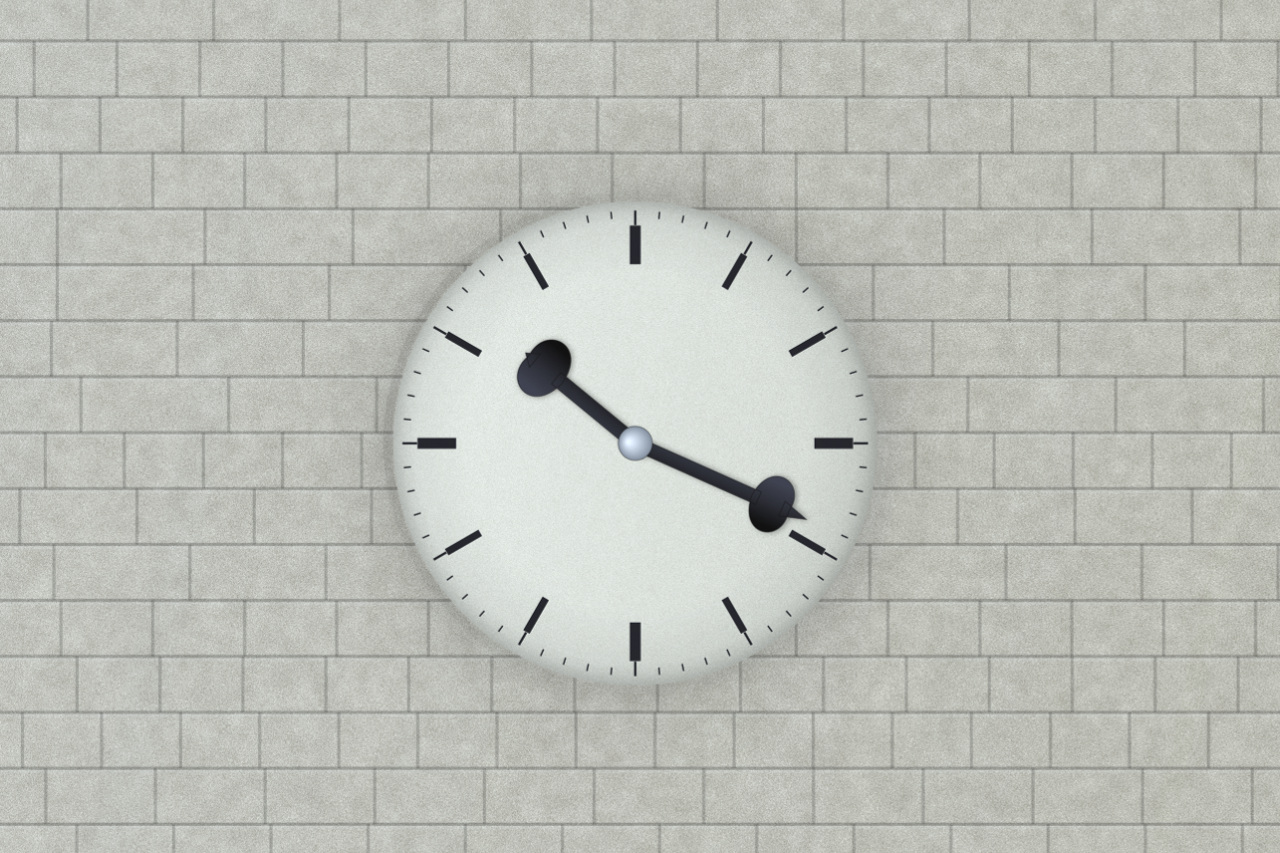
10:19
